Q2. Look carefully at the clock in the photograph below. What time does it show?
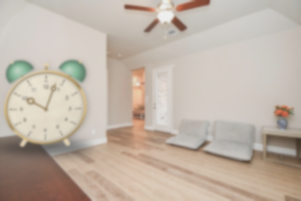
10:03
